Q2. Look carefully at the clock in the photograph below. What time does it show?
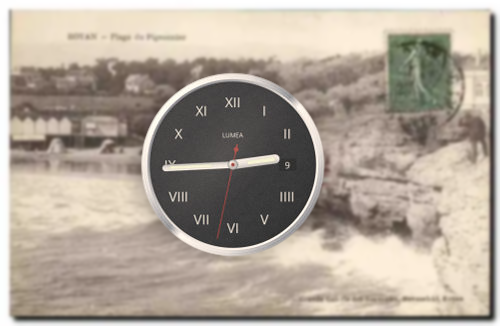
2:44:32
